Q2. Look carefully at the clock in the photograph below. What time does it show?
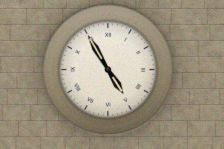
4:55
